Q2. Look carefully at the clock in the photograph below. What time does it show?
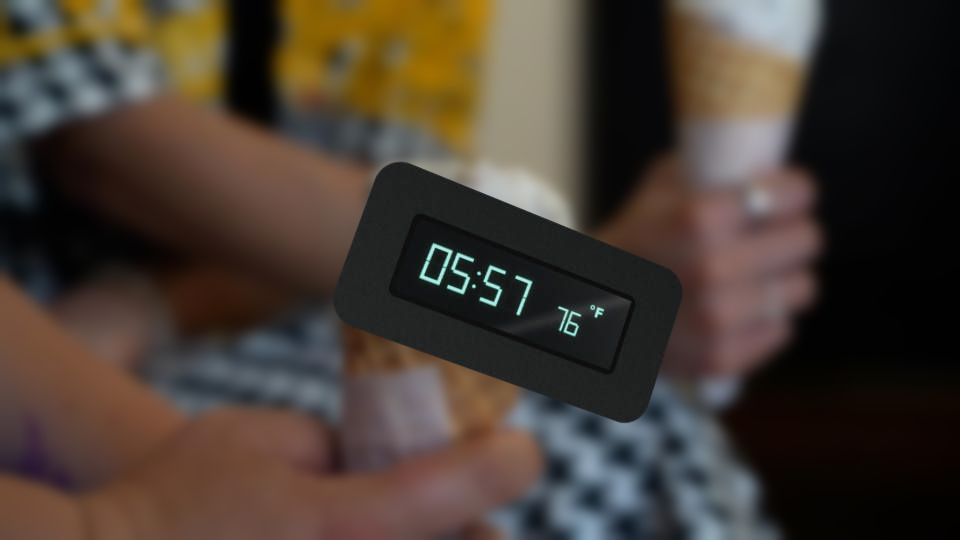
5:57
